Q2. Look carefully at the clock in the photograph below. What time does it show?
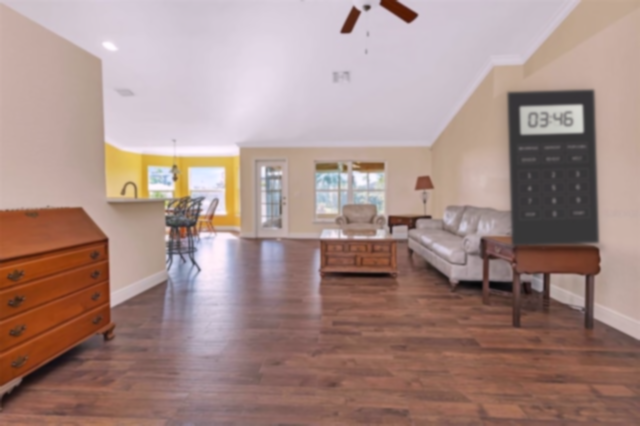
3:46
